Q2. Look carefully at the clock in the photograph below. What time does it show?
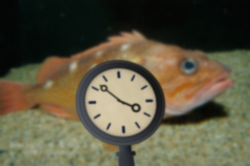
3:52
